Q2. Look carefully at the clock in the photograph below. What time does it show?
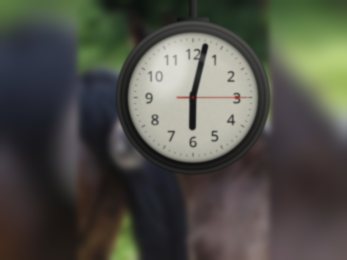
6:02:15
